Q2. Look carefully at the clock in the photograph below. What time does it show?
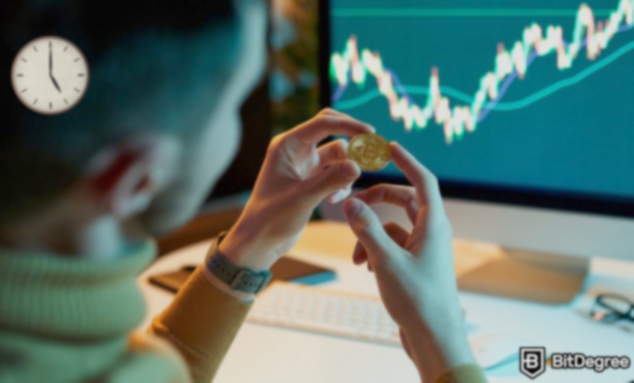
5:00
